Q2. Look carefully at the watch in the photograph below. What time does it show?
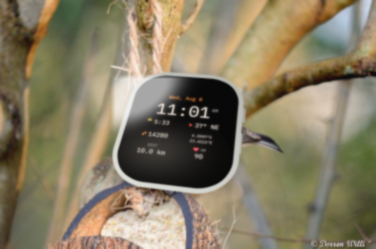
11:01
